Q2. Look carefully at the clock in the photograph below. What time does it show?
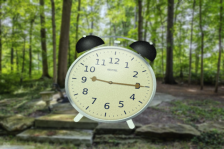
9:15
